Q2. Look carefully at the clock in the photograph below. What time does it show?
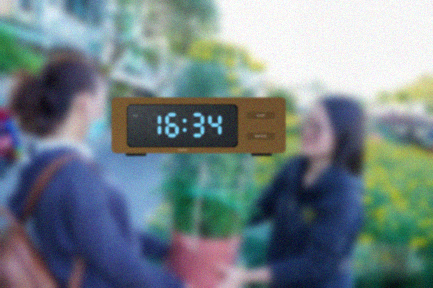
16:34
